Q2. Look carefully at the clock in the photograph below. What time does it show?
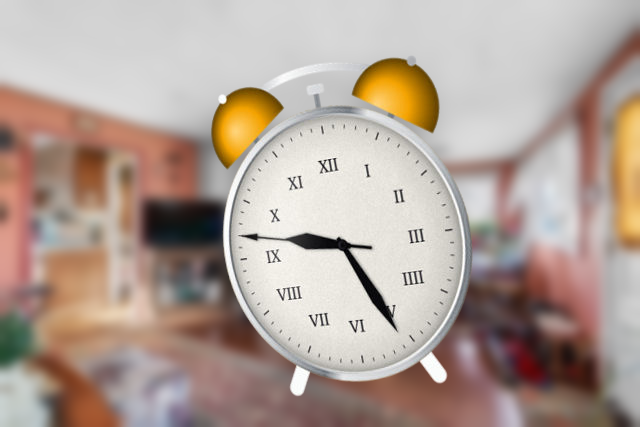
9:25:47
